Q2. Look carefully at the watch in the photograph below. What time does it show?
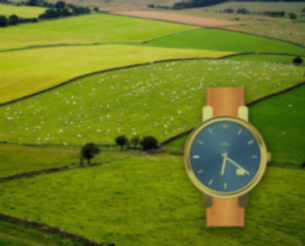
6:21
